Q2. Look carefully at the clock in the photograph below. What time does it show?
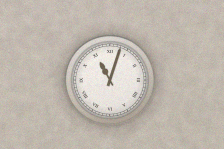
11:03
